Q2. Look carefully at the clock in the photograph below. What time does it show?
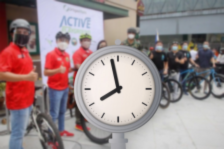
7:58
